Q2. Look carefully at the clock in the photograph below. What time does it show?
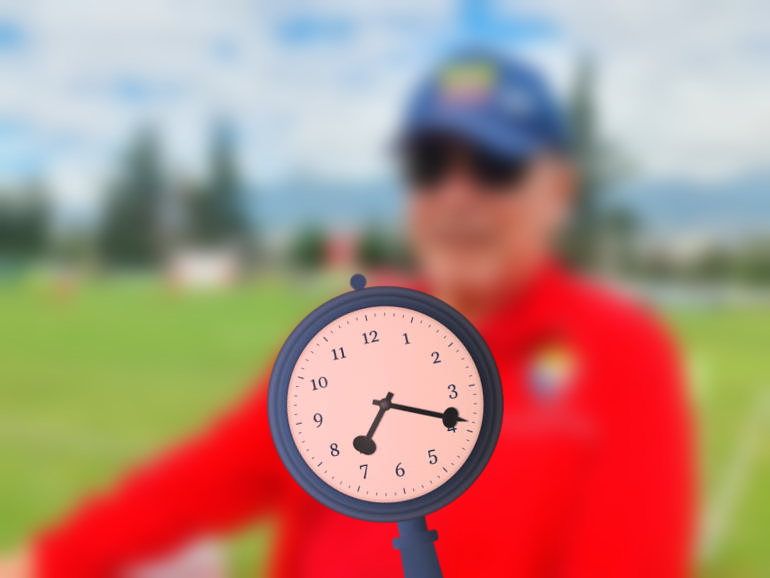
7:19
